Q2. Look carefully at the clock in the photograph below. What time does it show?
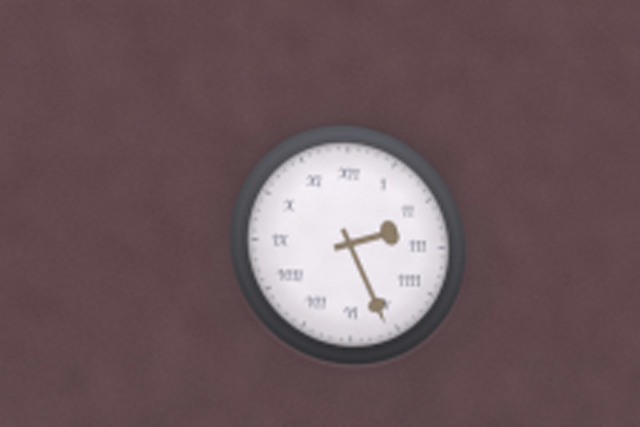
2:26
